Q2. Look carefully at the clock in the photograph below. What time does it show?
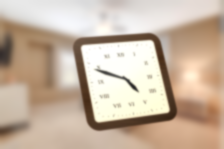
4:49
